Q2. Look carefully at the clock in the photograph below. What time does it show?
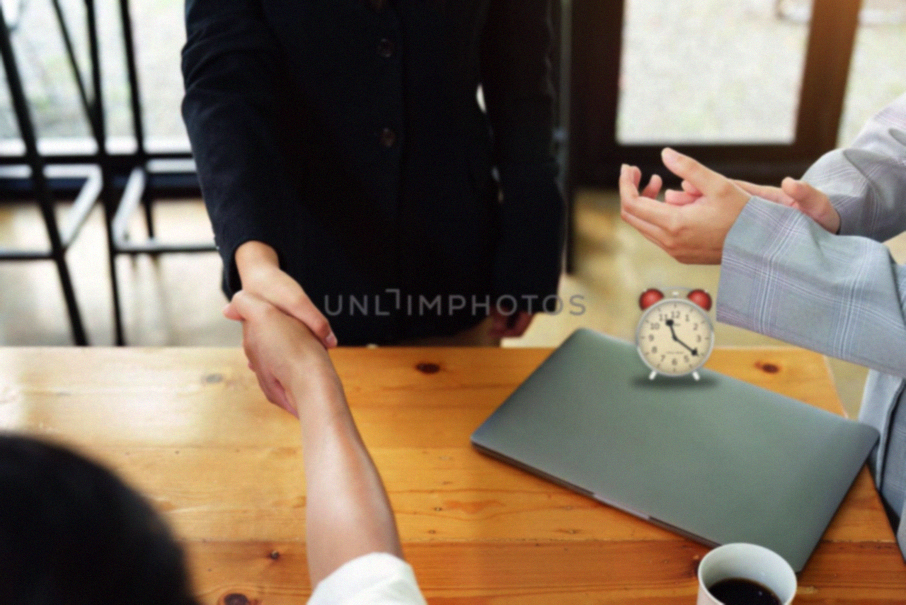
11:21
